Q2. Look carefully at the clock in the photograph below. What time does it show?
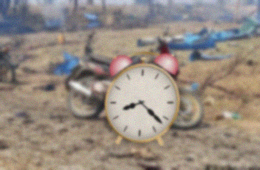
8:22
